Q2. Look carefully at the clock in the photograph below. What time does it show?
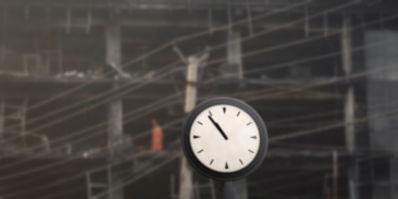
10:54
